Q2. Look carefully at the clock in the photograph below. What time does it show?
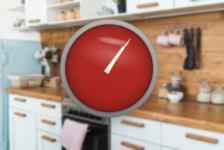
1:06
